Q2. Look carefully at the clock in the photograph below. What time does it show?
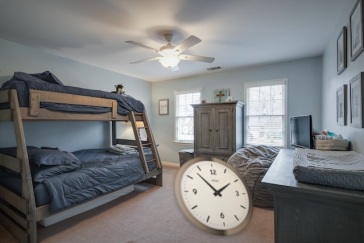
1:53
